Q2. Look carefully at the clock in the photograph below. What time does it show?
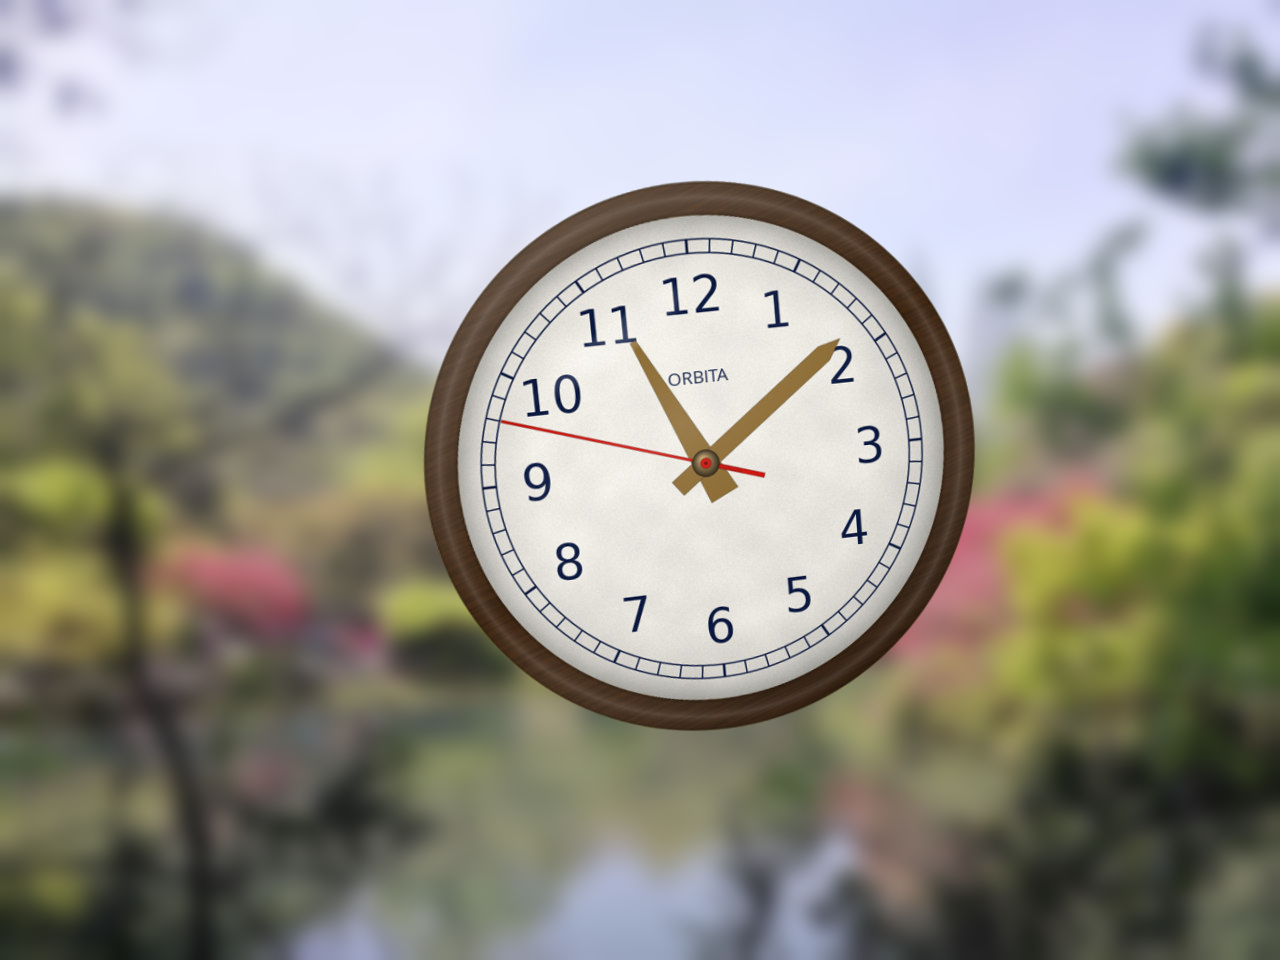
11:08:48
